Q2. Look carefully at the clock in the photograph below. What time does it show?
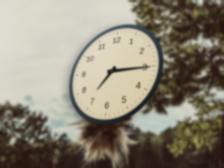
7:15
